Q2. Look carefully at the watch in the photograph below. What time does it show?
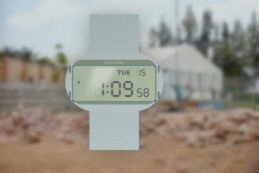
1:09:58
